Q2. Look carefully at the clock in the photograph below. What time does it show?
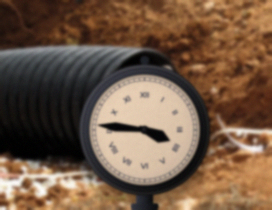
3:46
